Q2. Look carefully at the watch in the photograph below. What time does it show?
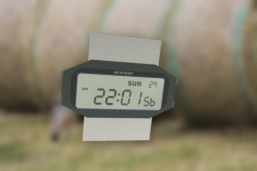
22:01:56
